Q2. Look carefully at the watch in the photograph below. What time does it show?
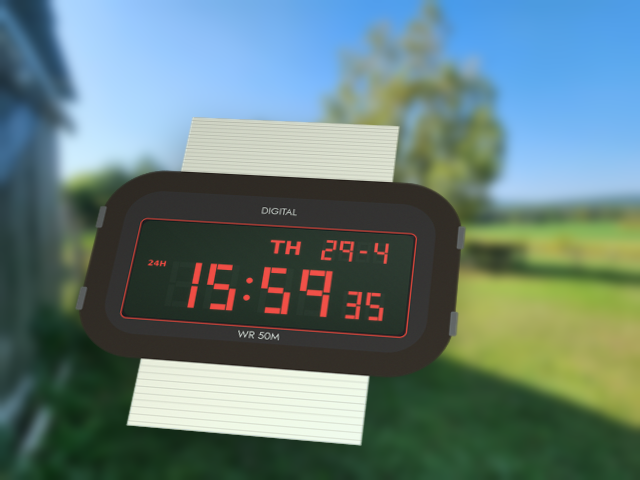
15:59:35
